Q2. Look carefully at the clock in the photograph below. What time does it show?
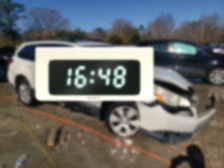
16:48
